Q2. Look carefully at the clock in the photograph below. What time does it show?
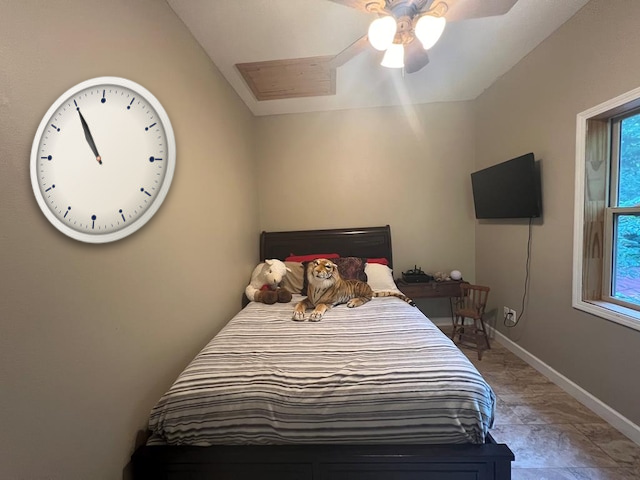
10:55
